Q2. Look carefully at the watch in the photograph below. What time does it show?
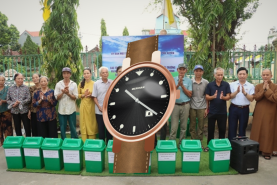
10:21
